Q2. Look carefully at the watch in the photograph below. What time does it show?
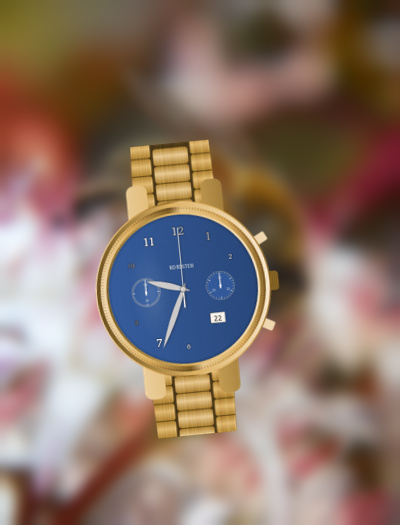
9:34
